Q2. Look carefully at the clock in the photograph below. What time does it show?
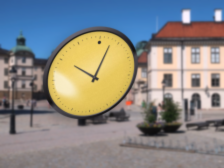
10:03
